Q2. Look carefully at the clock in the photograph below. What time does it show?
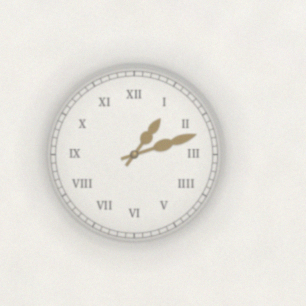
1:12
